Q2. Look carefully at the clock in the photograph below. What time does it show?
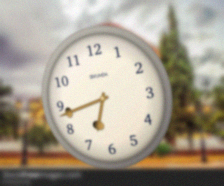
6:43
